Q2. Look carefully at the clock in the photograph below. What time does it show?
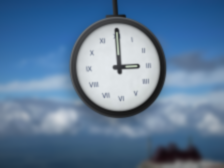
3:00
